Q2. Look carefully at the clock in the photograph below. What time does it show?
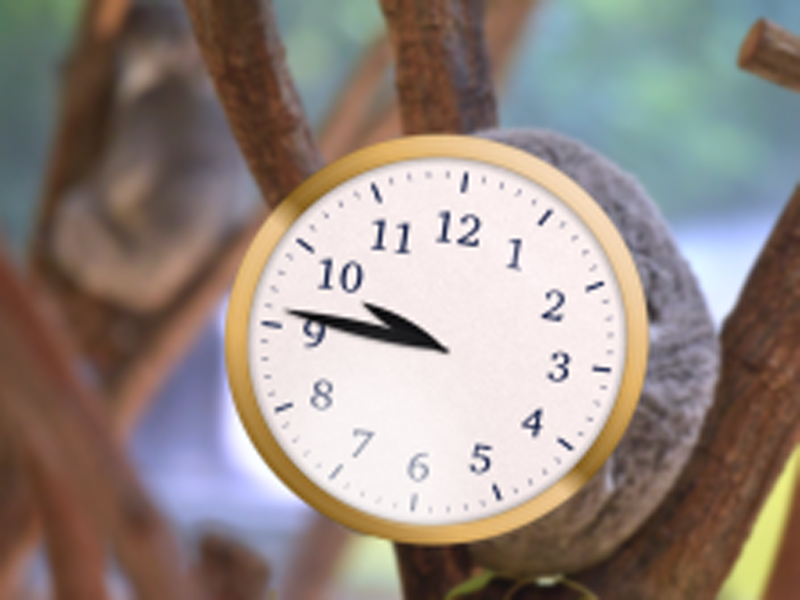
9:46
